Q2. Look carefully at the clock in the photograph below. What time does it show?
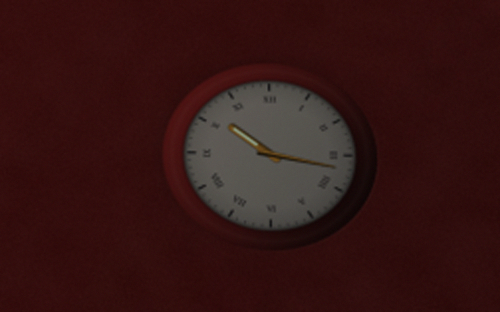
10:17
